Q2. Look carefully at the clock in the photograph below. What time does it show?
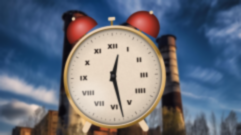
12:28
